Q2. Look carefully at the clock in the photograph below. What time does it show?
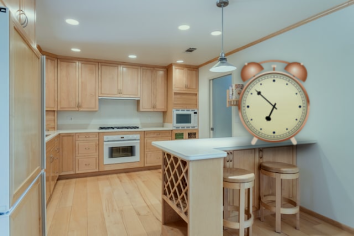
6:52
